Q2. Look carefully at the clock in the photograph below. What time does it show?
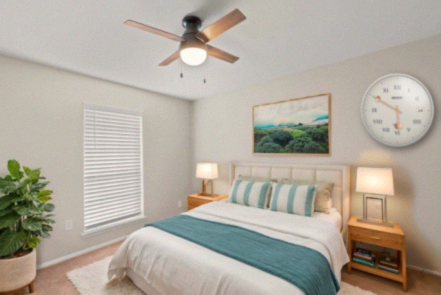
5:50
